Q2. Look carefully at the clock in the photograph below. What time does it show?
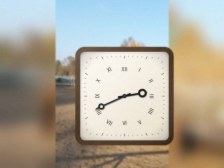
2:41
